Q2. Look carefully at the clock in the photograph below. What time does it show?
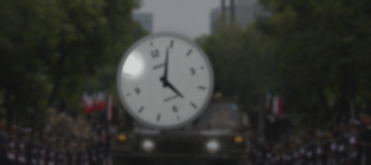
5:04
